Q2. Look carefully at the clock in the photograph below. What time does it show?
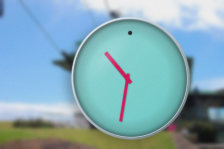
10:31
